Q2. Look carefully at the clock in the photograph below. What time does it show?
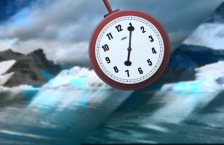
7:05
